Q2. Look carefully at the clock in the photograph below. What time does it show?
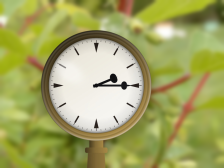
2:15
